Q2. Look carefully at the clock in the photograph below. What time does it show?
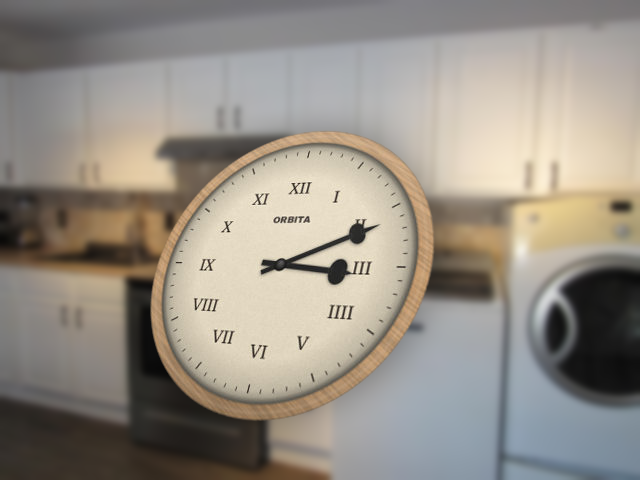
3:11
